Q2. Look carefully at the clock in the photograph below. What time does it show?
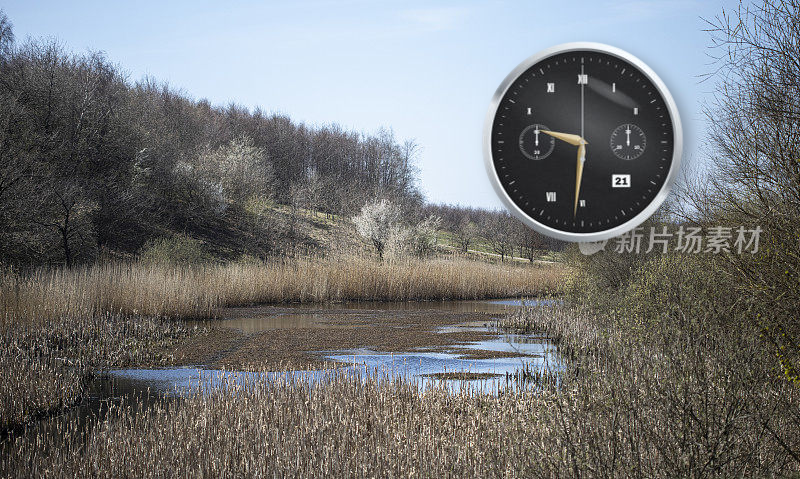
9:31
